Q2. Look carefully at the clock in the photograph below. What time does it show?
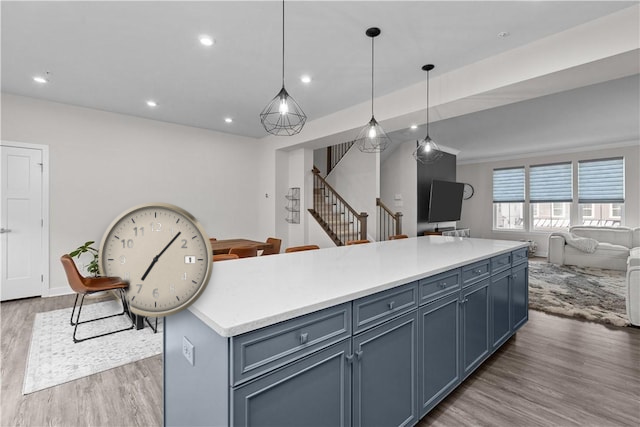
7:07
